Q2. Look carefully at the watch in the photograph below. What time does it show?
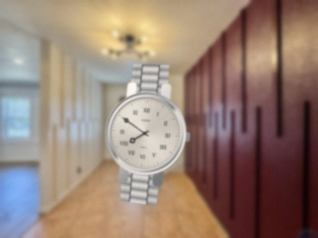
7:50
